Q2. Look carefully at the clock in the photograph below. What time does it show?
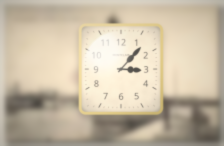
3:07
